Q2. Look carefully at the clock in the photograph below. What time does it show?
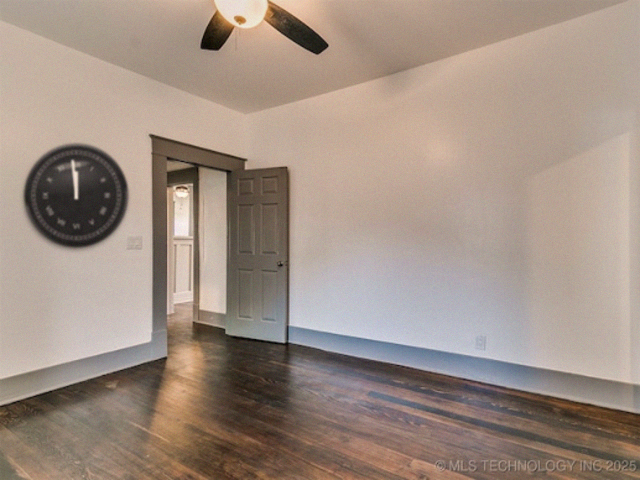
11:59
